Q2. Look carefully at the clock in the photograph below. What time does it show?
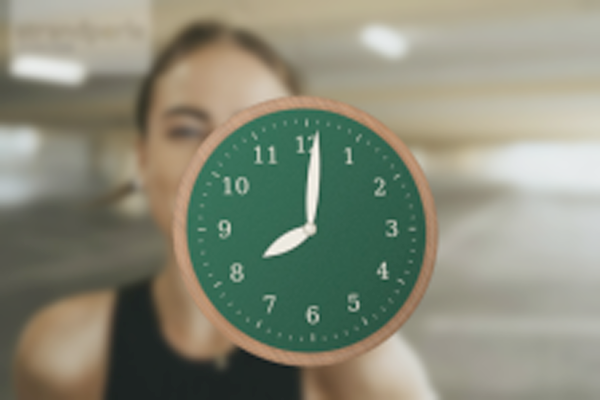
8:01
